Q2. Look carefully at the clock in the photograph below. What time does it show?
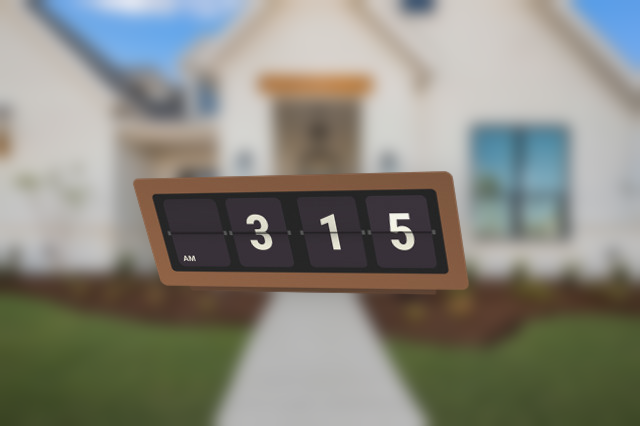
3:15
